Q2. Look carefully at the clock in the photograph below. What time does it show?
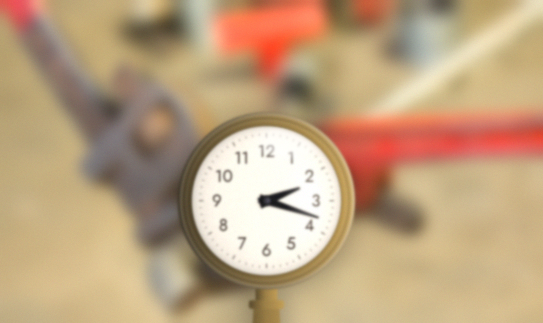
2:18
